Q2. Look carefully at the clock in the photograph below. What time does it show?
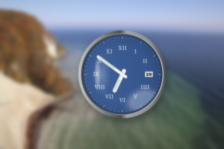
6:51
